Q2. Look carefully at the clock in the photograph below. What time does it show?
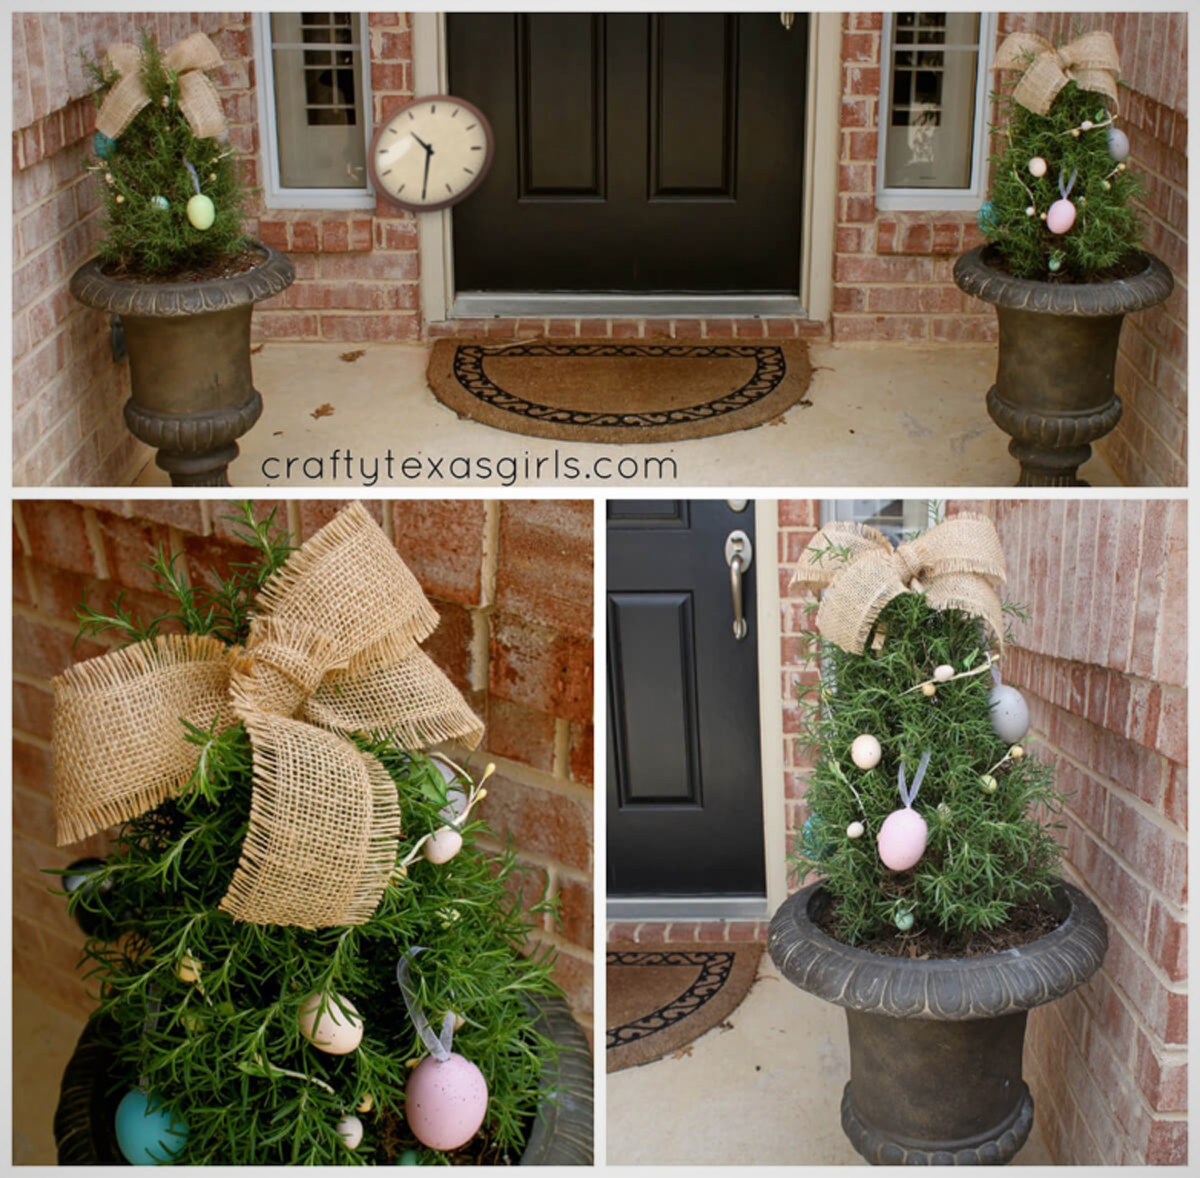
10:30
